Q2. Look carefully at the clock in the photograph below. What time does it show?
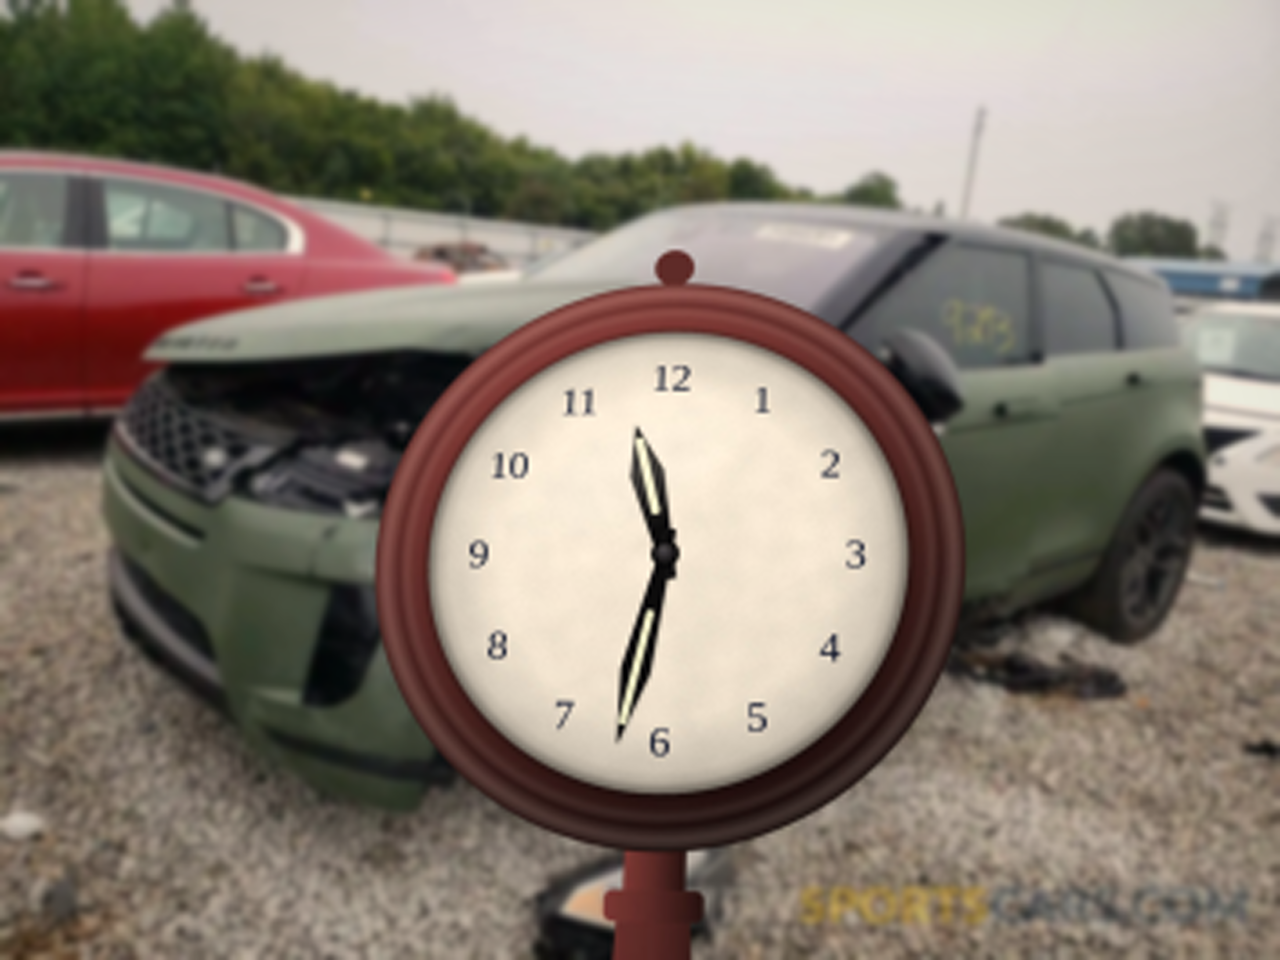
11:32
